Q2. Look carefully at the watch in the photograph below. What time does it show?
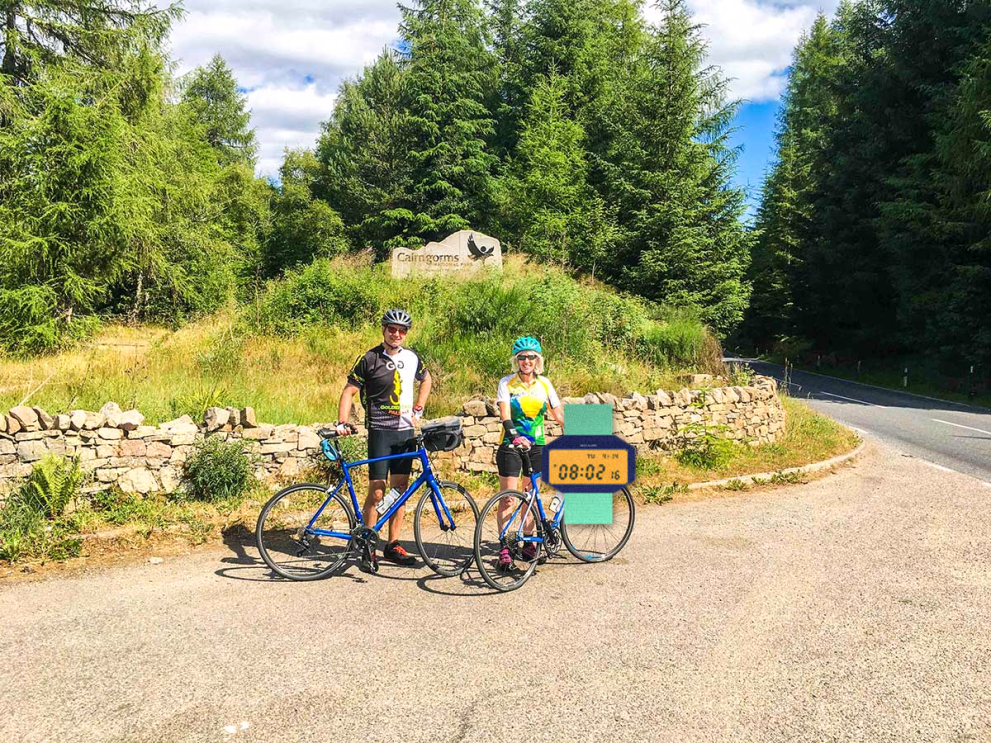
8:02:16
